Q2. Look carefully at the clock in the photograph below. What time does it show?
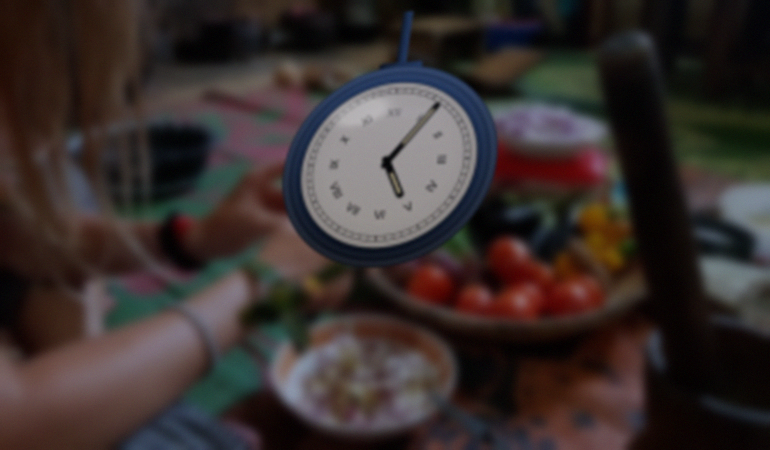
5:06
